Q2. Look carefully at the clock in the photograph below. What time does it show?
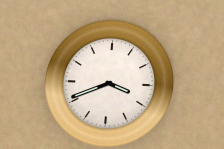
3:41
